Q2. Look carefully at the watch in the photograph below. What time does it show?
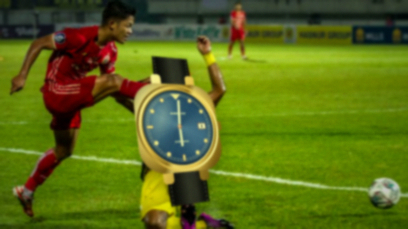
6:01
